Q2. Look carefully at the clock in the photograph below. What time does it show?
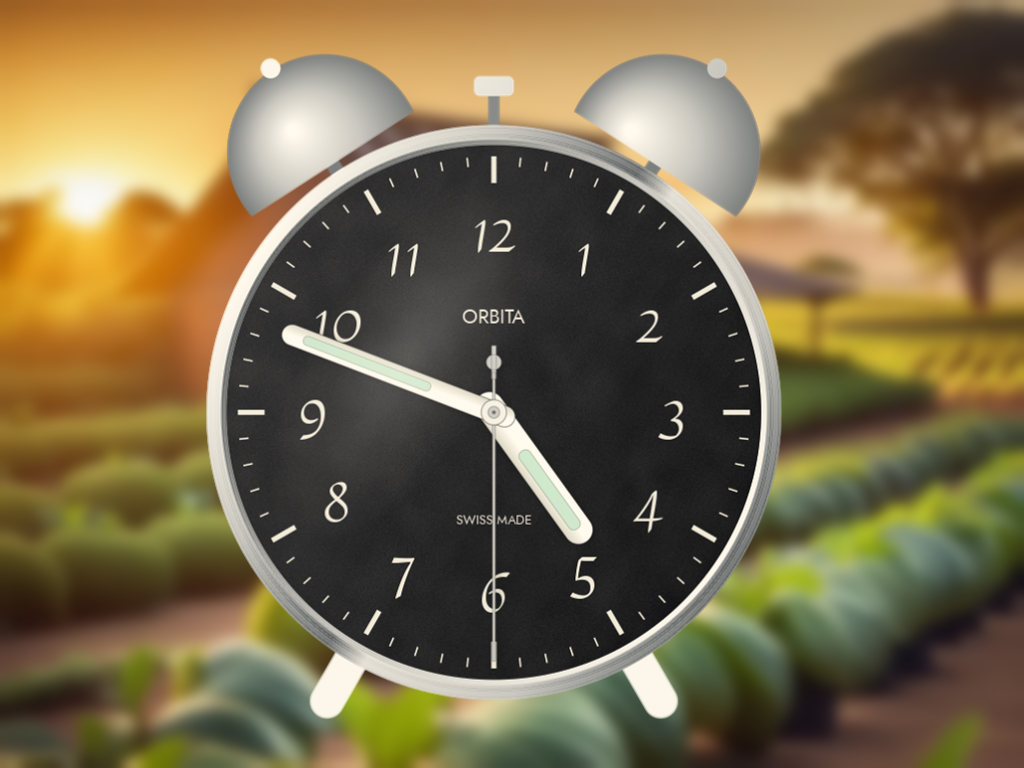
4:48:30
